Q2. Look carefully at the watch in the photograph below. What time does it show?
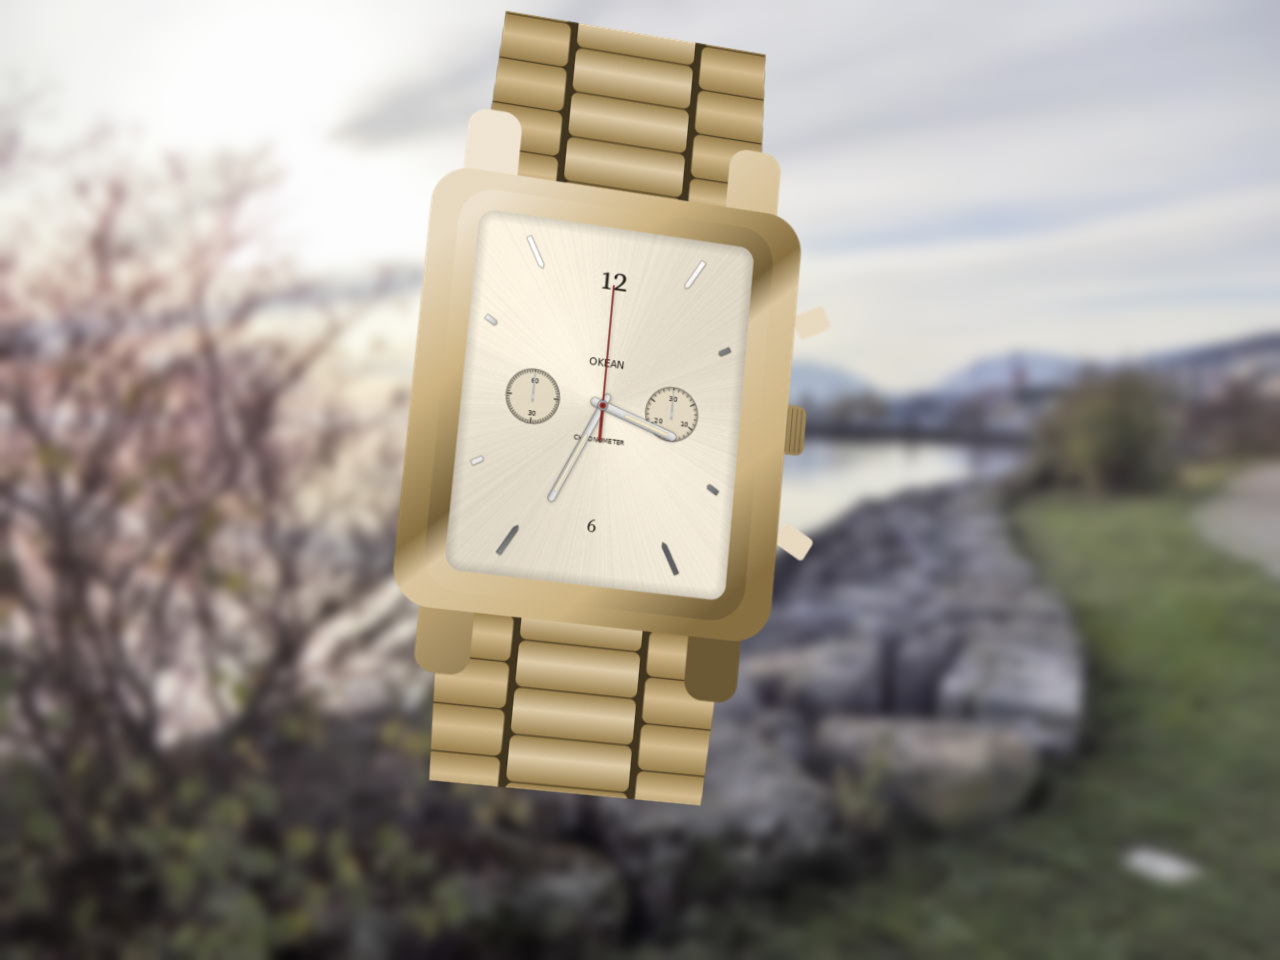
3:34
